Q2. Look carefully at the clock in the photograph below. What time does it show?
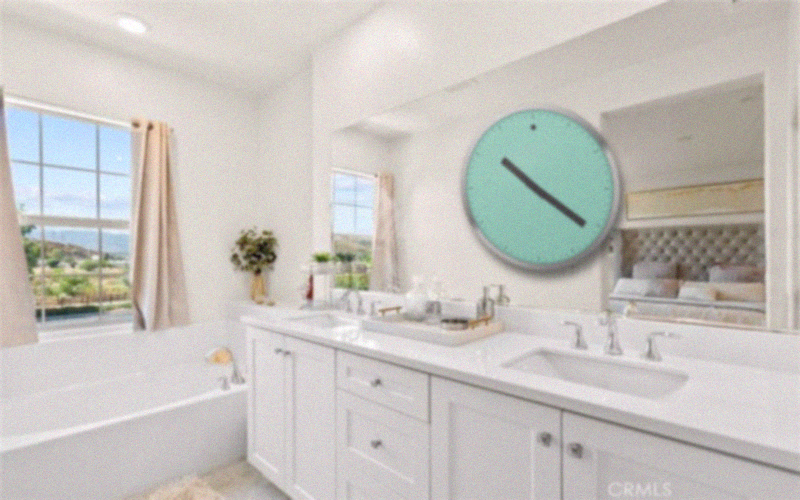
10:21
